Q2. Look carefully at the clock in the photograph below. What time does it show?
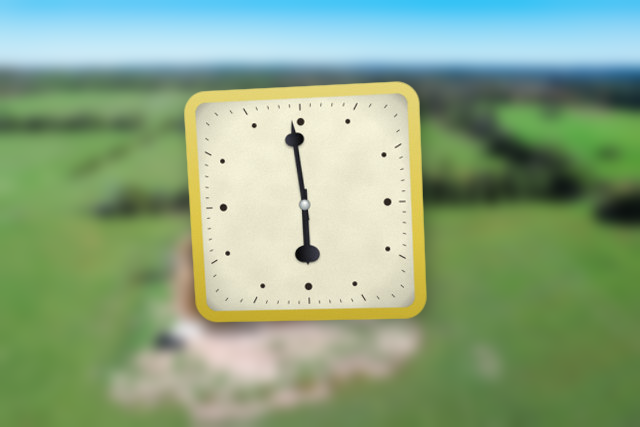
5:59
